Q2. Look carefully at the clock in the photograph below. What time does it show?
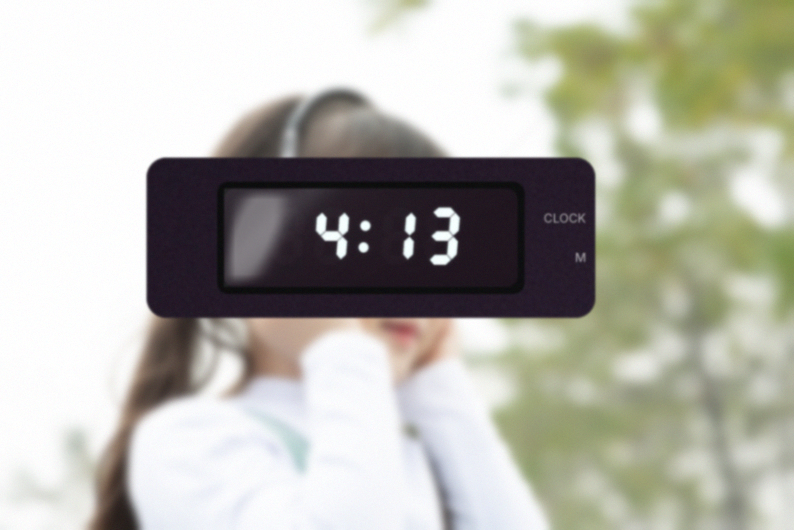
4:13
